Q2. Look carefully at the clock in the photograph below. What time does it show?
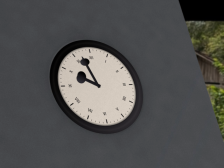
9:57
